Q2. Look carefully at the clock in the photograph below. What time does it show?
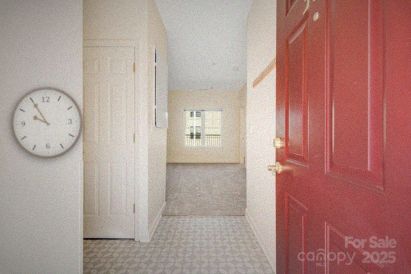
9:55
